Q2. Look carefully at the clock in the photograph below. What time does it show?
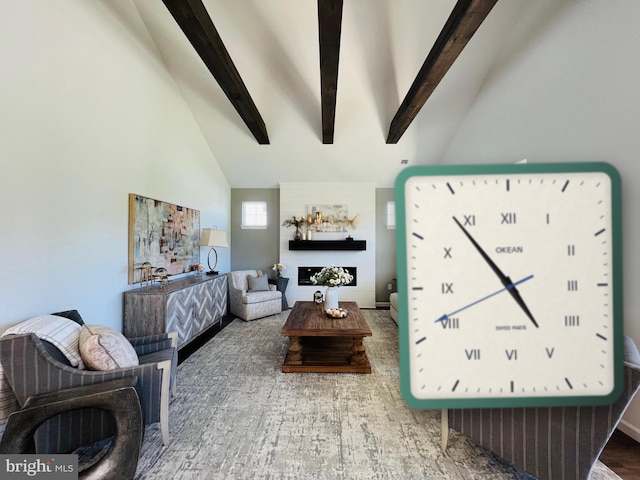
4:53:41
